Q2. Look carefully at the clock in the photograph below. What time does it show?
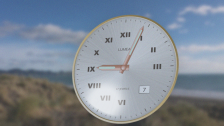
9:04
